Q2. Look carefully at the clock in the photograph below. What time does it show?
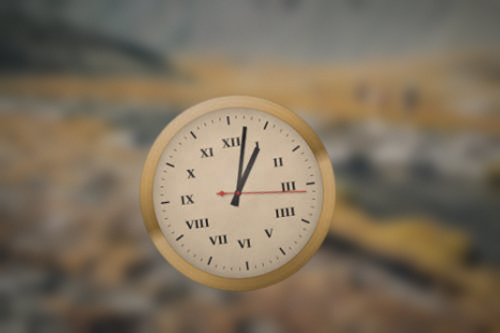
1:02:16
